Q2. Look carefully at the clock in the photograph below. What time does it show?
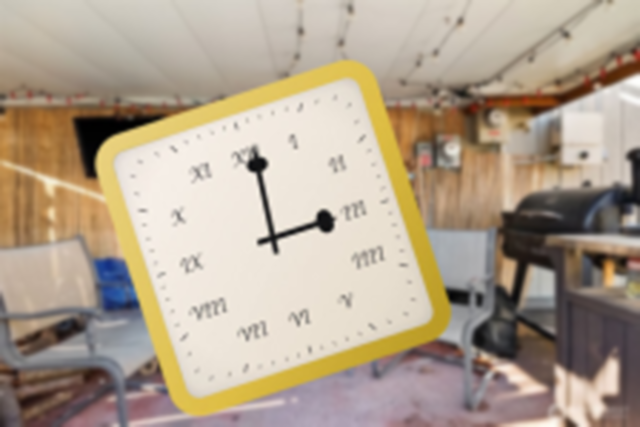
3:01
